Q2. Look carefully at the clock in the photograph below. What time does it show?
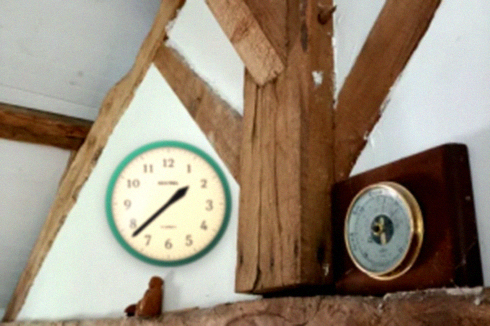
1:38
